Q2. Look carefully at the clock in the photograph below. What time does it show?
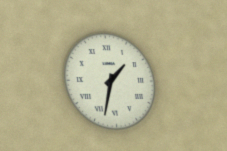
1:33
